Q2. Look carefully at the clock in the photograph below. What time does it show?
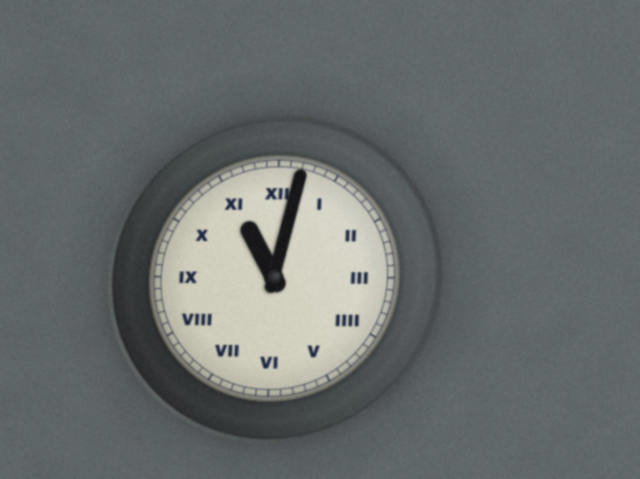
11:02
